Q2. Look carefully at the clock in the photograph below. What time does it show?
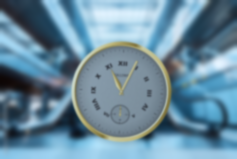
11:04
